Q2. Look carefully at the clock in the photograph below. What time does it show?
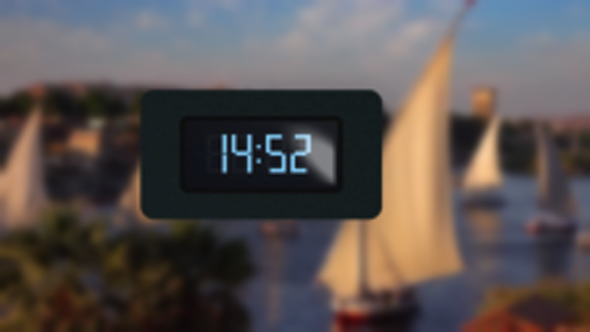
14:52
